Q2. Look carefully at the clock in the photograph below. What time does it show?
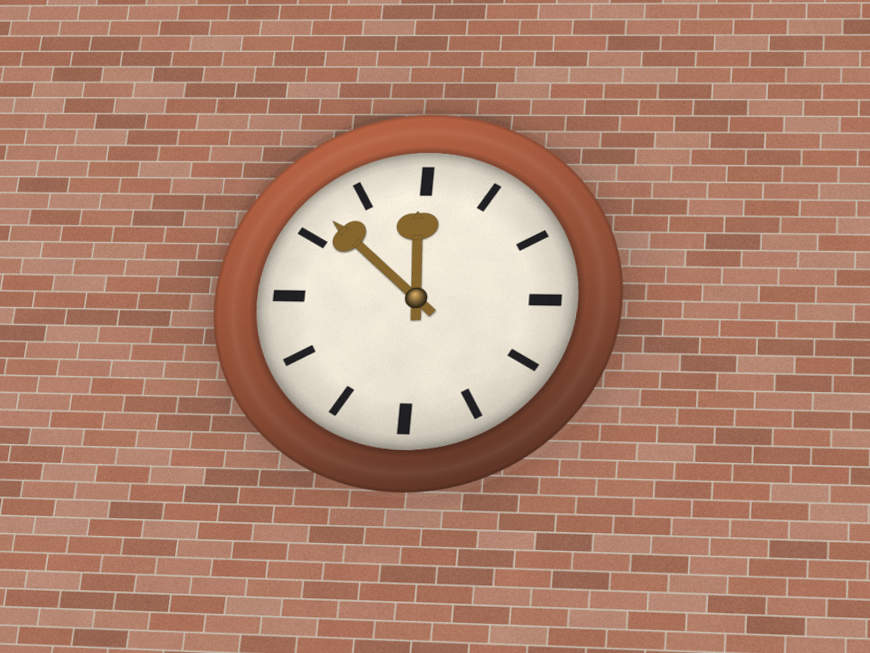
11:52
